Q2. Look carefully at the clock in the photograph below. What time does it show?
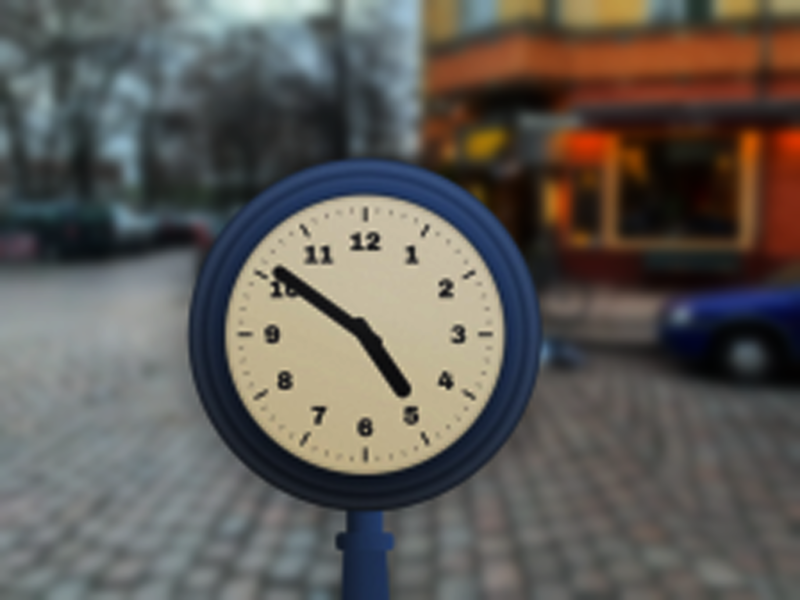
4:51
